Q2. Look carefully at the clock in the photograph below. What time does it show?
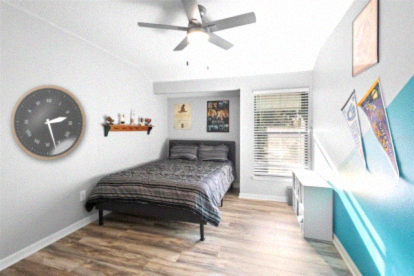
2:27
